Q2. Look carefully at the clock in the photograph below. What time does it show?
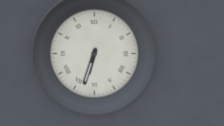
6:33
